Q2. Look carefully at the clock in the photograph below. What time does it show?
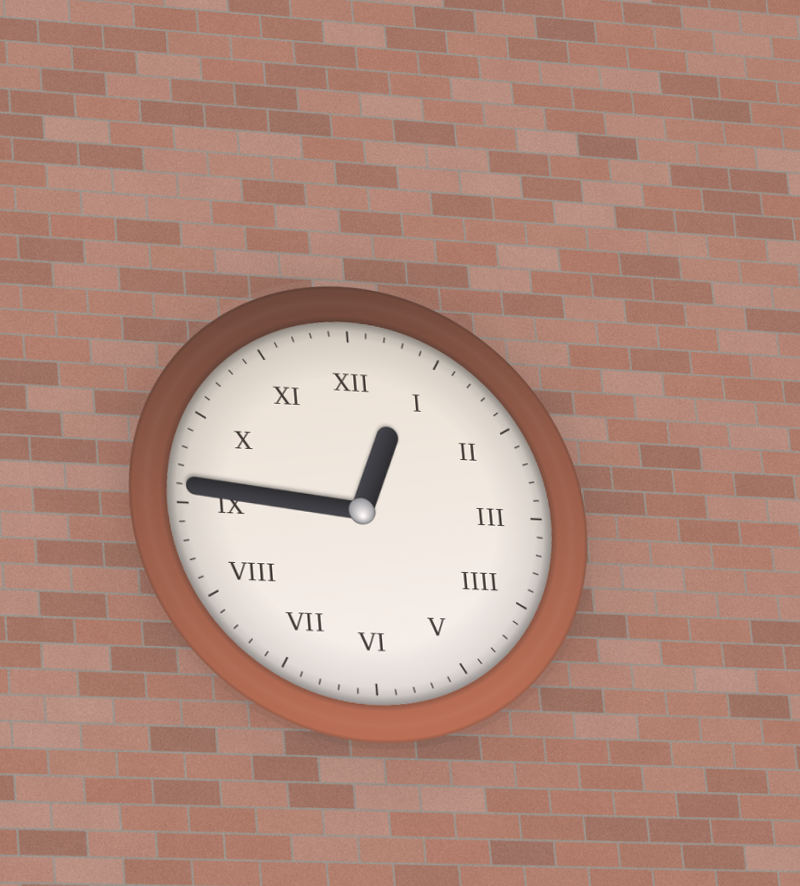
12:46
